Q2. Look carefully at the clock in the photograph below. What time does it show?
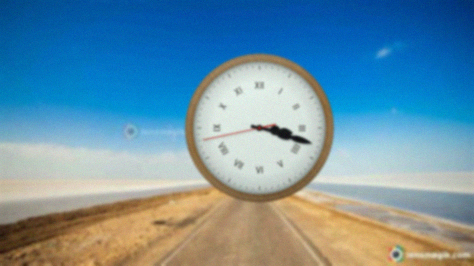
3:17:43
